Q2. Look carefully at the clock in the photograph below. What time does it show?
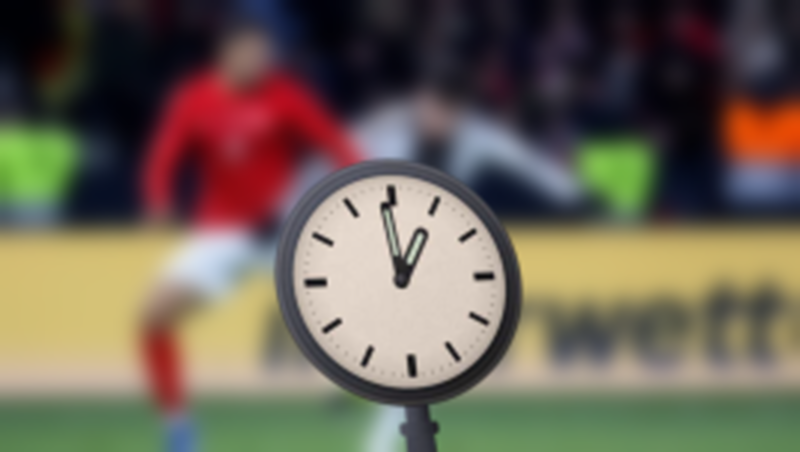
12:59
